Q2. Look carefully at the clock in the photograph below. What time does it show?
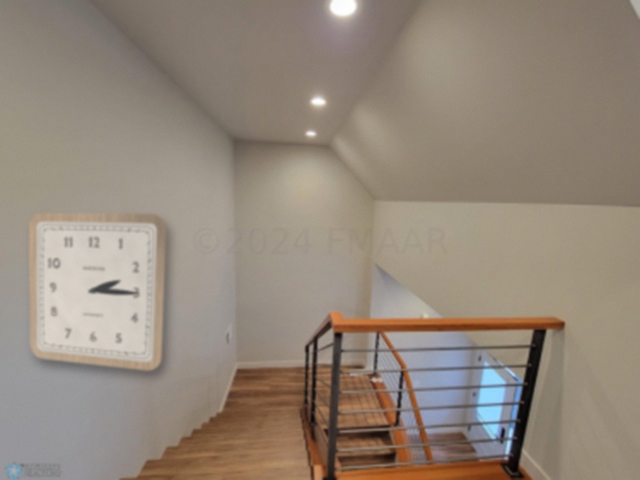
2:15
